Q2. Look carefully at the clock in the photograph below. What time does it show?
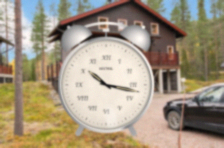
10:17
